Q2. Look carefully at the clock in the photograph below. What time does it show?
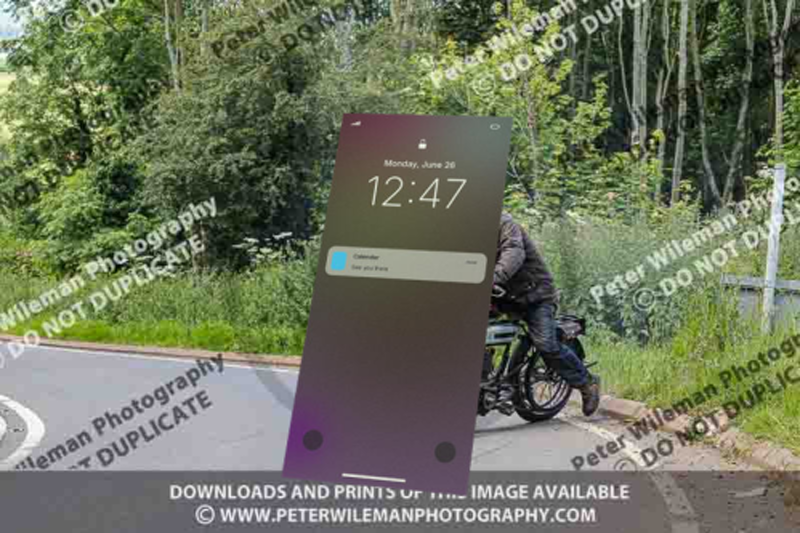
12:47
